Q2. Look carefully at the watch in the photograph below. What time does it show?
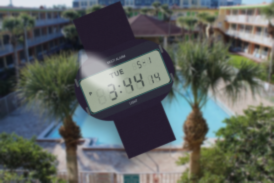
3:44:14
